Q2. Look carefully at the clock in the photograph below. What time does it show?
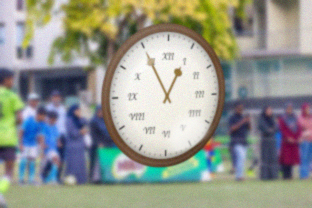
12:55
